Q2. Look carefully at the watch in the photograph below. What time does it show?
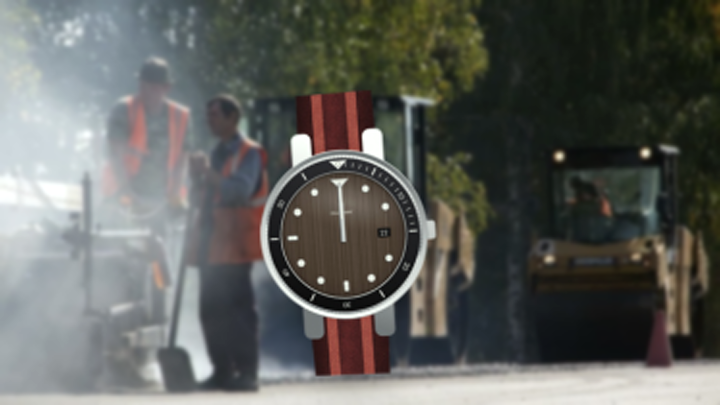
12:00
